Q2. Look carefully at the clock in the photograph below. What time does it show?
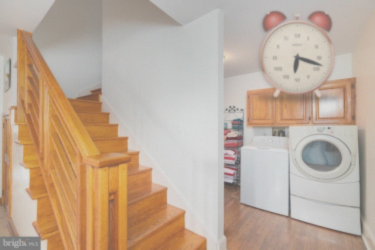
6:18
